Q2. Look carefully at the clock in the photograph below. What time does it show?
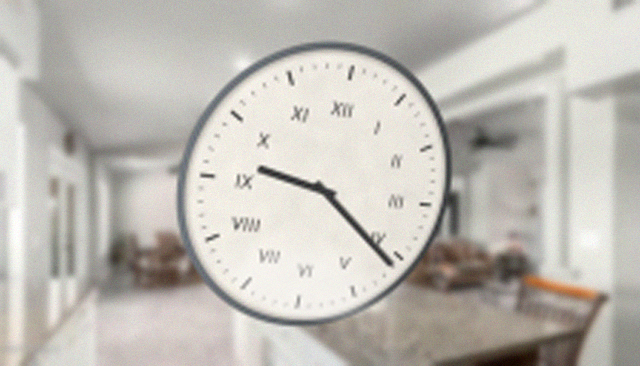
9:21
